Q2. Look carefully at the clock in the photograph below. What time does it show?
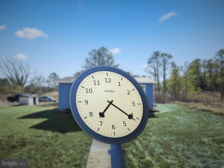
7:21
